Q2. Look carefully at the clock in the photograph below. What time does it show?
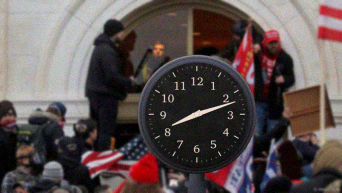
8:12
